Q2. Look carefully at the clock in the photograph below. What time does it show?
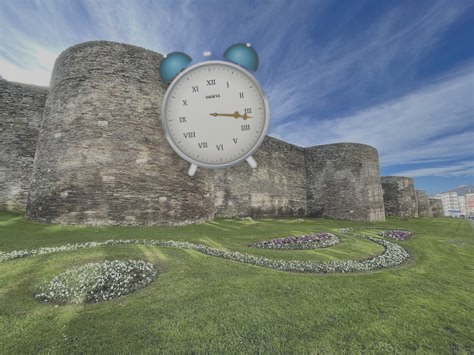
3:17
